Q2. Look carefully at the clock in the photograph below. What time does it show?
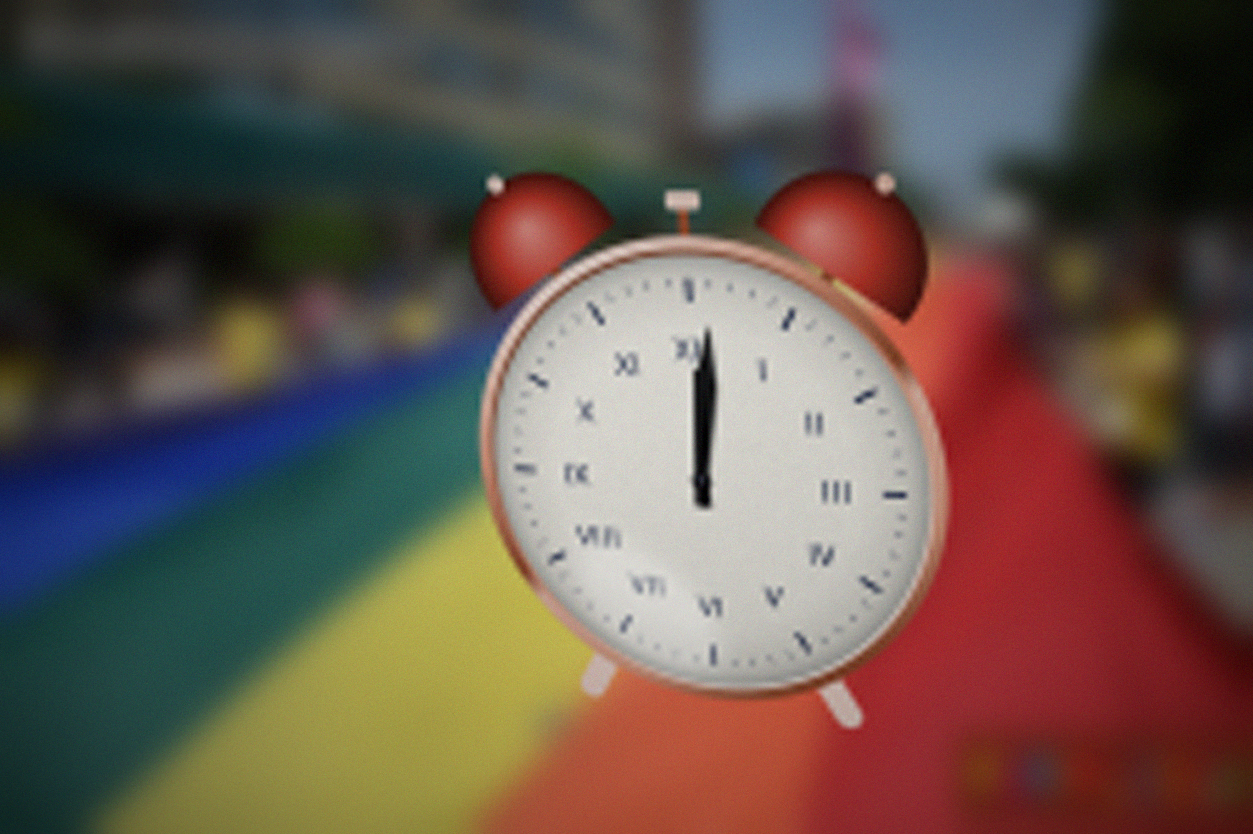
12:01
